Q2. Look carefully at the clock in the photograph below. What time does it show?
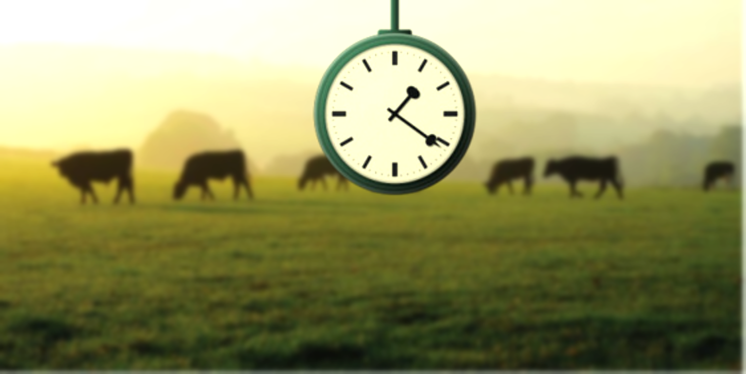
1:21
